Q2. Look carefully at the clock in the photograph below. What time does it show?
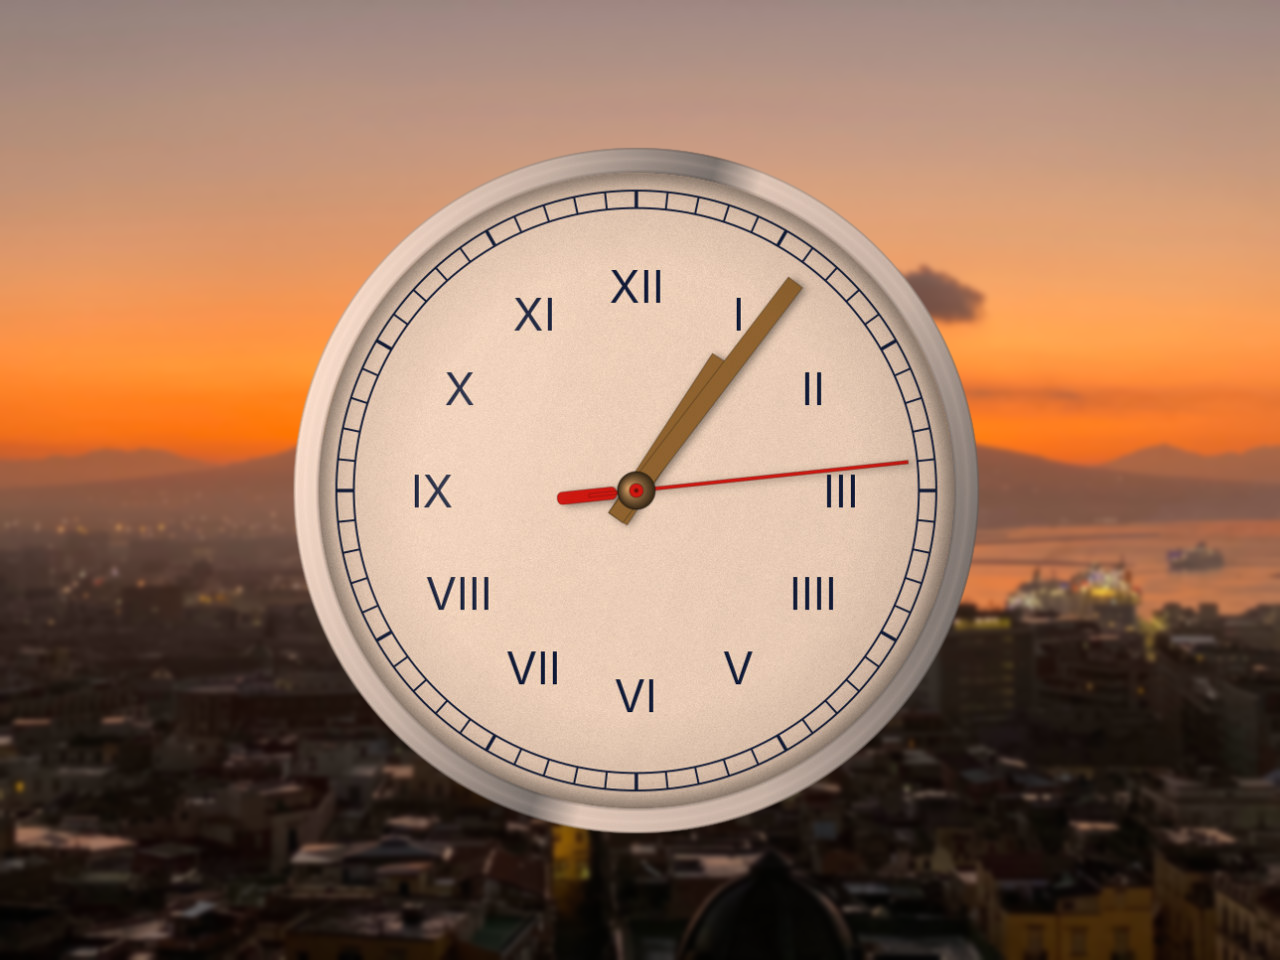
1:06:14
